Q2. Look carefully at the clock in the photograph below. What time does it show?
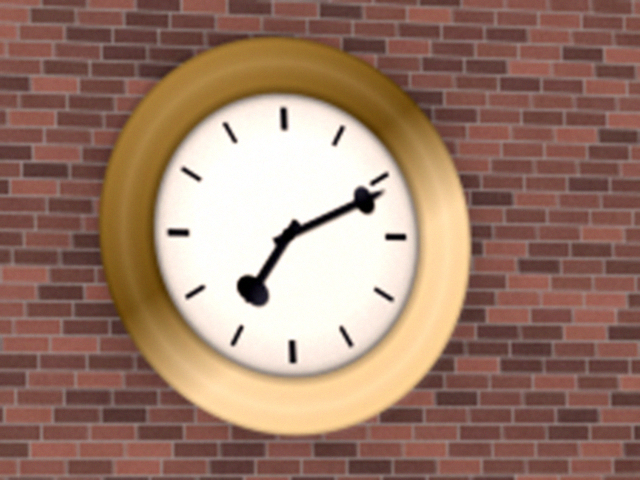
7:11
